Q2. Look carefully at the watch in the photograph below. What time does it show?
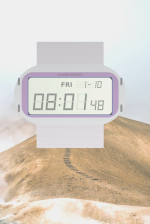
8:01:48
